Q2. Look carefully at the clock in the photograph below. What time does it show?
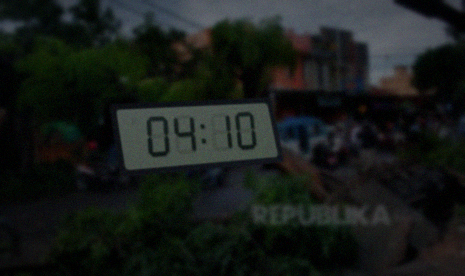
4:10
